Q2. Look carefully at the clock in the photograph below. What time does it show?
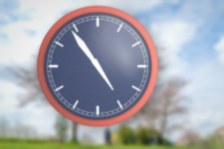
4:54
